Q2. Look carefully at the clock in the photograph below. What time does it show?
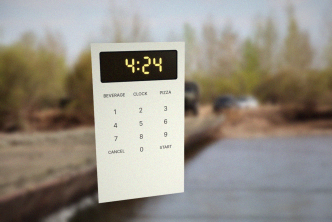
4:24
